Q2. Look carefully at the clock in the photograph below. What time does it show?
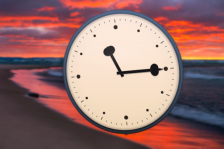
11:15
